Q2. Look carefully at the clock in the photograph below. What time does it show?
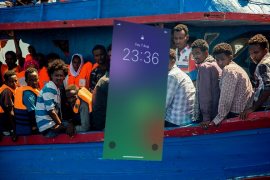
23:36
